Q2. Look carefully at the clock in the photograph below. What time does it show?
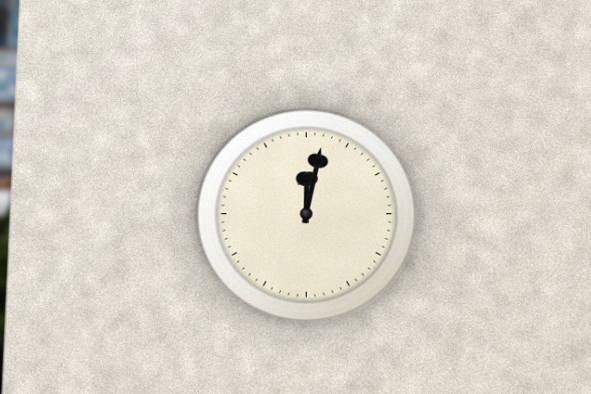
12:02
